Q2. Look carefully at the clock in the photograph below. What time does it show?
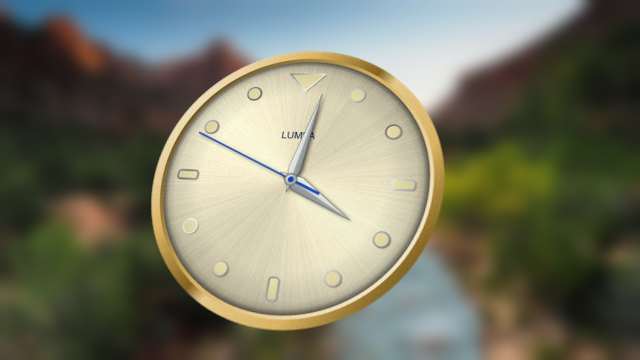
4:01:49
